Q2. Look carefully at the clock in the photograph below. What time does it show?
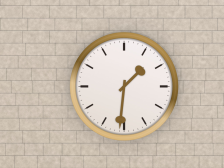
1:31
